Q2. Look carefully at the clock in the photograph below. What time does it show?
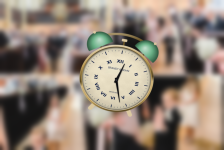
12:27
